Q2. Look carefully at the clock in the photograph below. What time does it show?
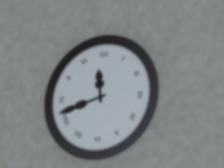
11:42
